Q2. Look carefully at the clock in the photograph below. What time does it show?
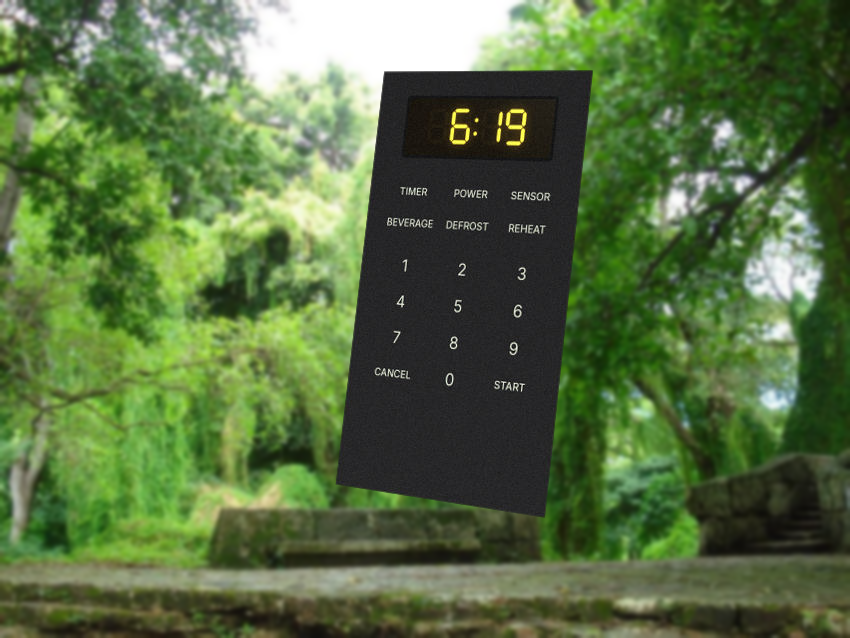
6:19
